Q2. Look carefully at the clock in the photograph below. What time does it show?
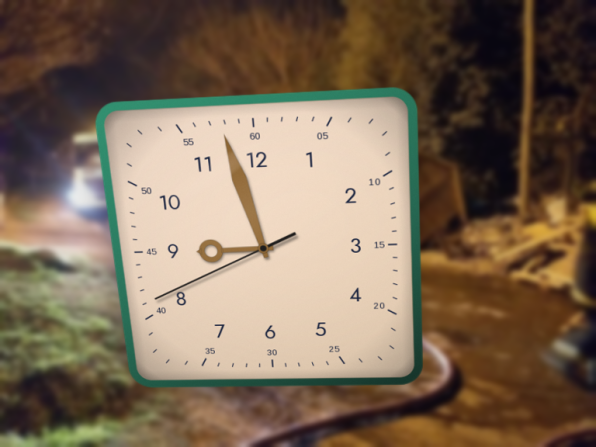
8:57:41
